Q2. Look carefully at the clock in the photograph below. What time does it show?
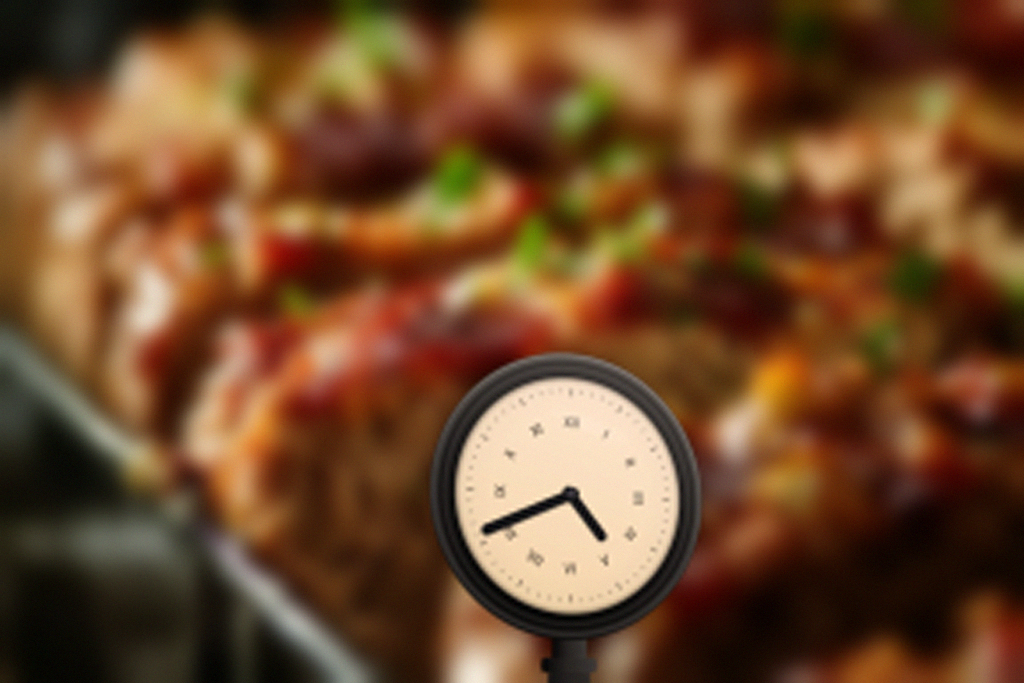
4:41
